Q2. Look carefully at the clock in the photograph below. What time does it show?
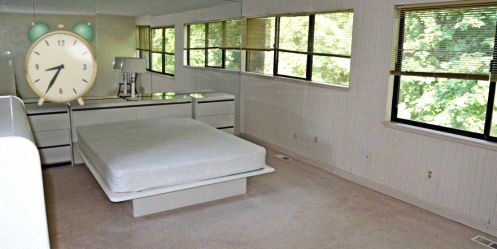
8:35
